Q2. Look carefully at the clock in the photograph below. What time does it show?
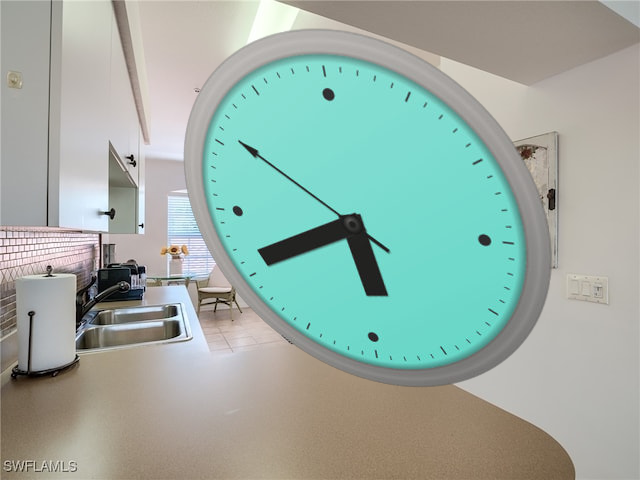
5:40:51
